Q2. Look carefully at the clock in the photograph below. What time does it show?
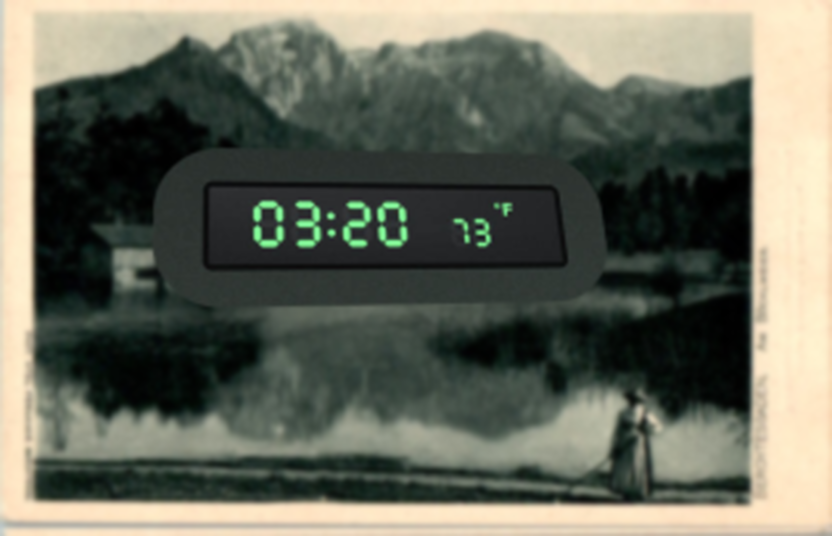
3:20
